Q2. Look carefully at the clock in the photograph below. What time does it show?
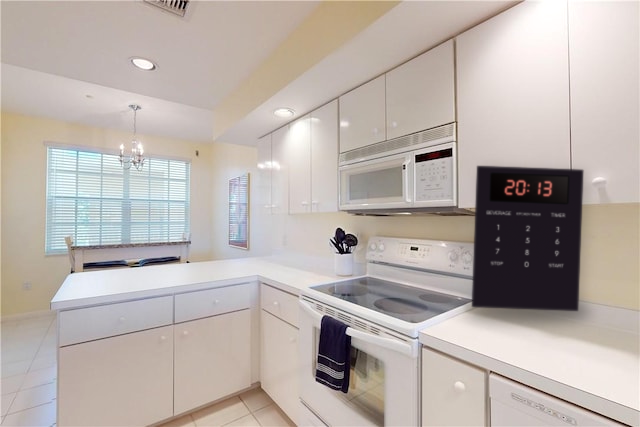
20:13
